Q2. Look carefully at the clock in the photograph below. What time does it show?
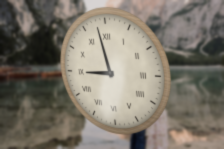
8:58
